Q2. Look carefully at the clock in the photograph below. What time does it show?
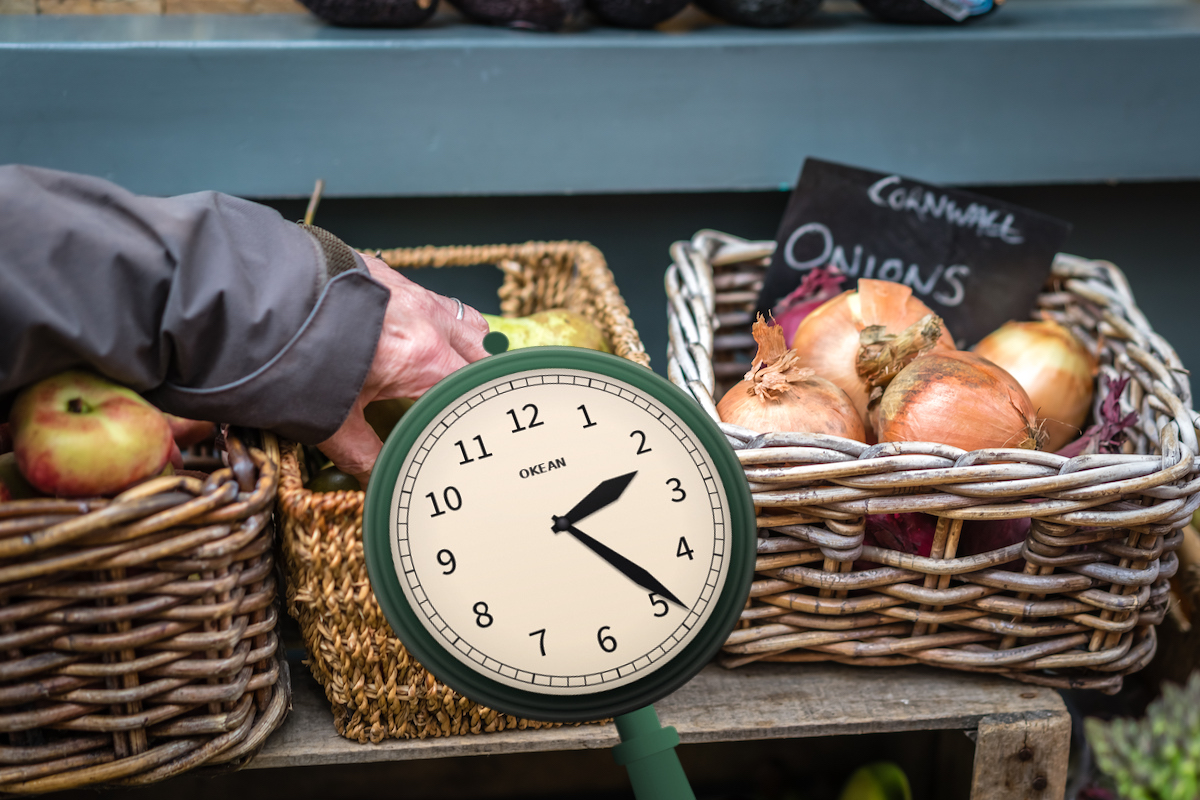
2:24
